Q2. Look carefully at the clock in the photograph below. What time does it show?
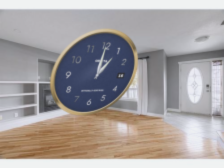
1:00
